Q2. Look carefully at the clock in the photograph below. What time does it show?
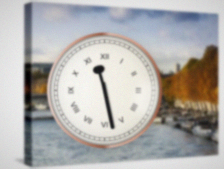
11:28
